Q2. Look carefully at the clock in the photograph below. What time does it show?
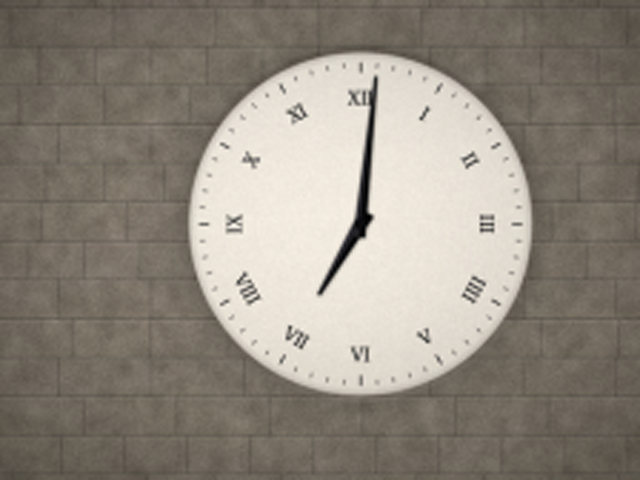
7:01
